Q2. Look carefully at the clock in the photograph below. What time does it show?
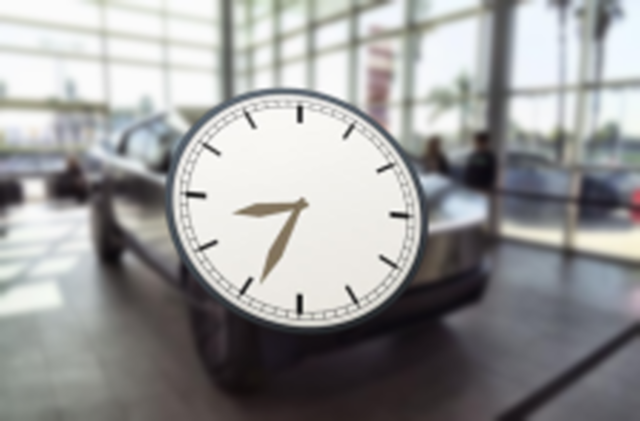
8:34
